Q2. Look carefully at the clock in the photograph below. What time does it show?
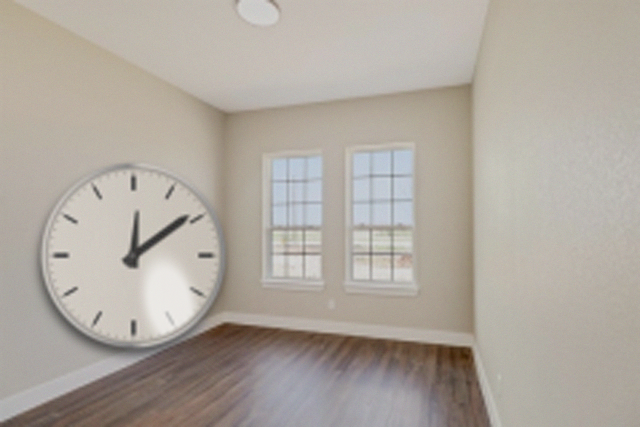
12:09
